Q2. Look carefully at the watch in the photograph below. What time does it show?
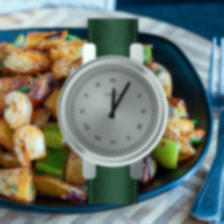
12:05
